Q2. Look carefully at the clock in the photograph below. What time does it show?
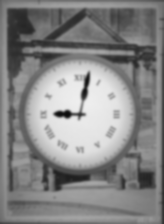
9:02
